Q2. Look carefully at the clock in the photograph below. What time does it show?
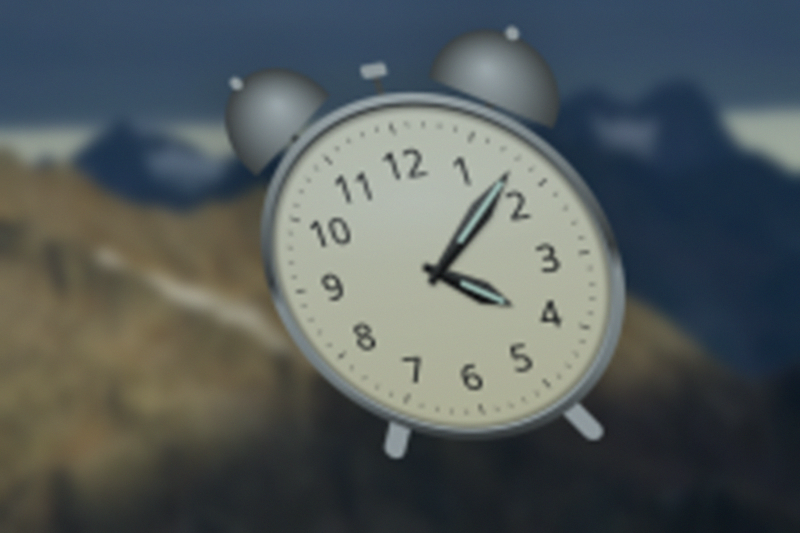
4:08
